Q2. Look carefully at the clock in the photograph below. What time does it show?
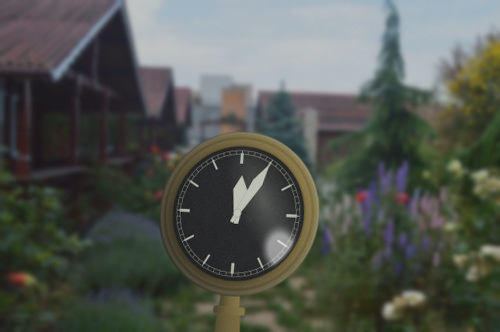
12:05
